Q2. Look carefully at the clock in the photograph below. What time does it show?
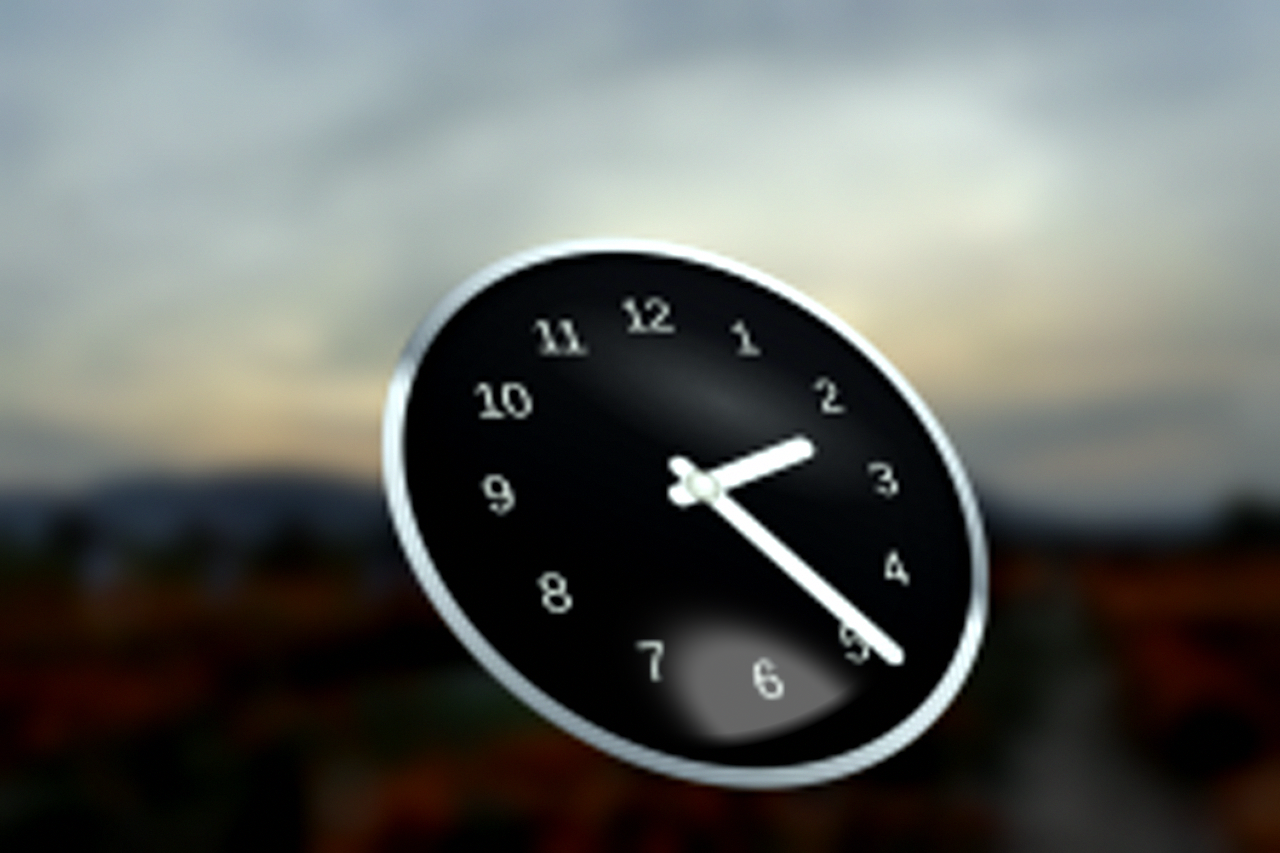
2:24
